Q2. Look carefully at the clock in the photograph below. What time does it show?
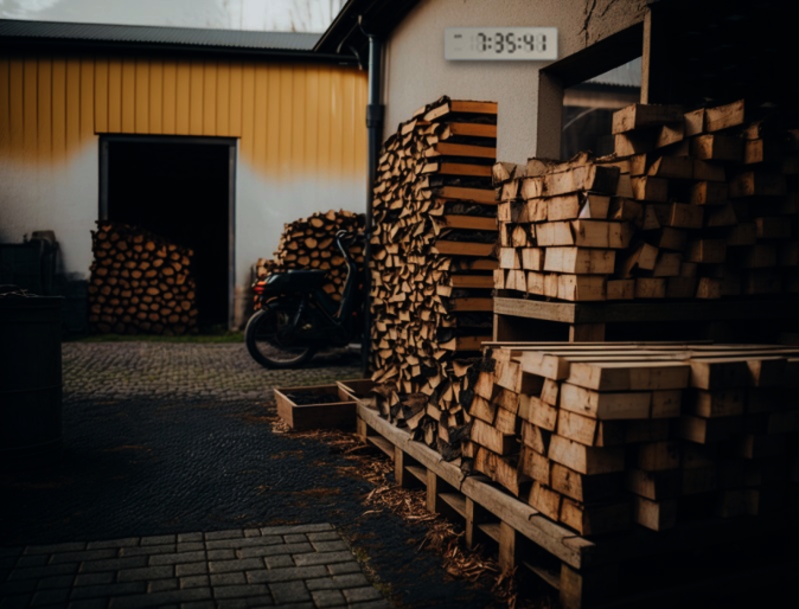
7:35:41
